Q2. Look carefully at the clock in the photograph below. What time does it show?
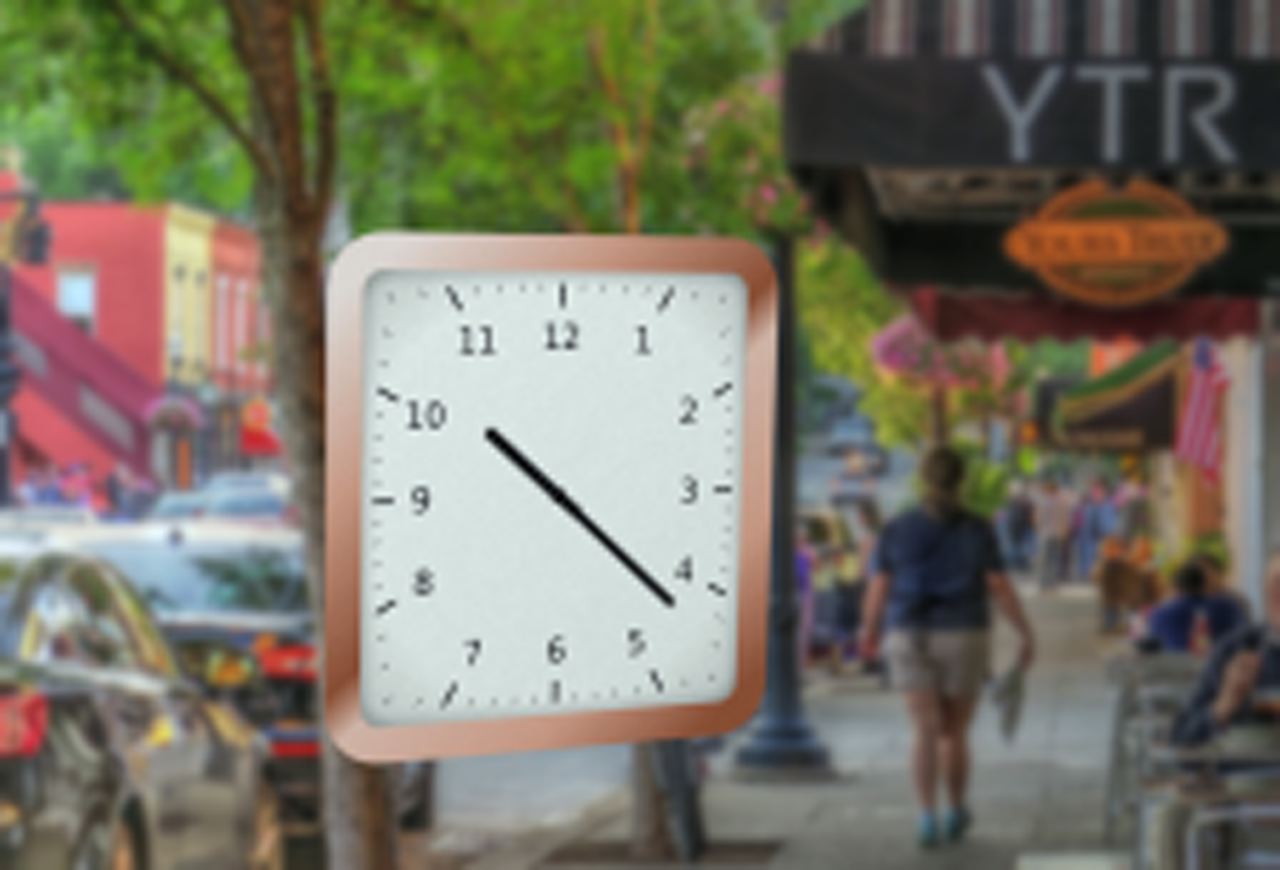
10:22
